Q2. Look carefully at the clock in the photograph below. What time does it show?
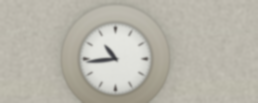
10:44
